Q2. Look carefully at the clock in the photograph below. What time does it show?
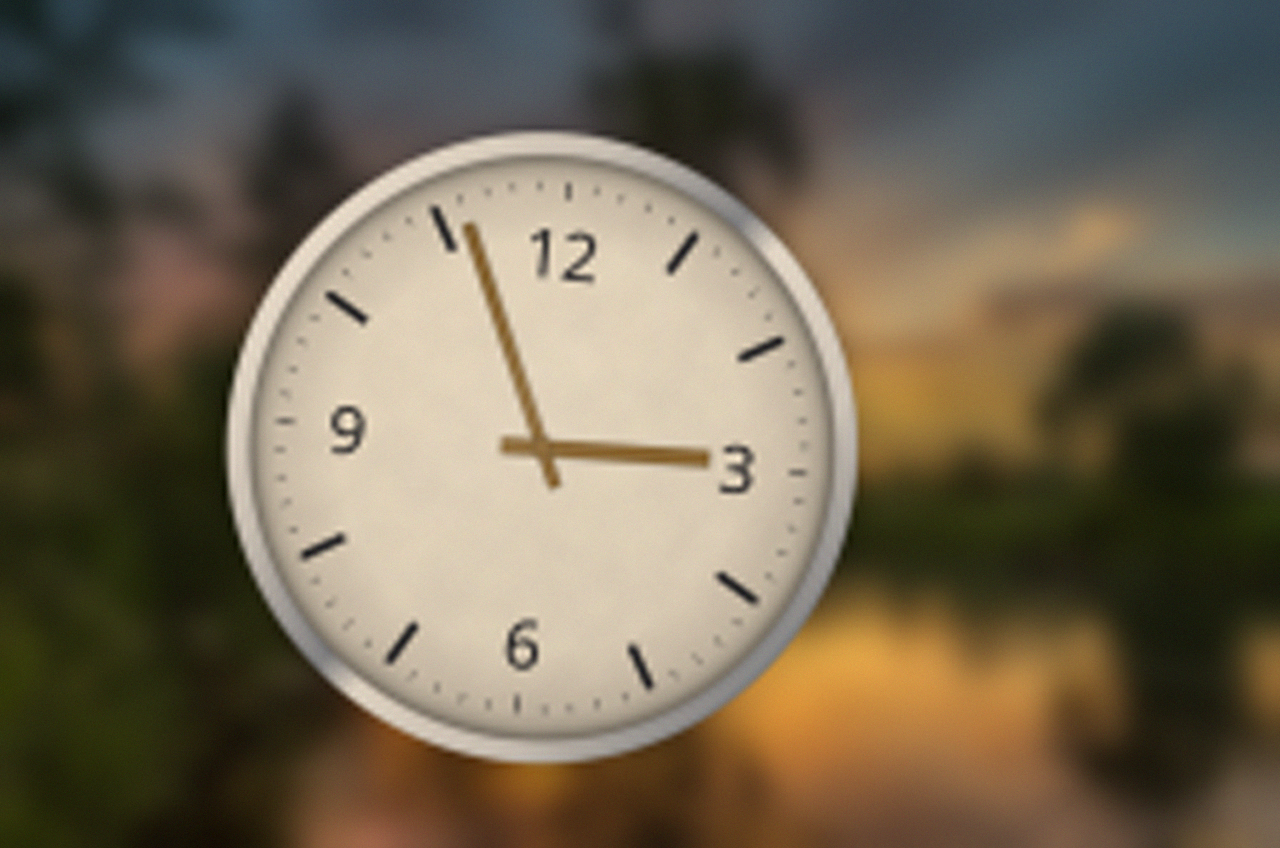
2:56
